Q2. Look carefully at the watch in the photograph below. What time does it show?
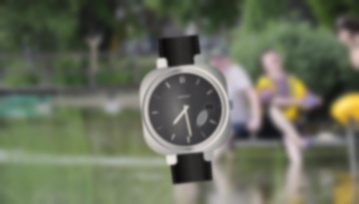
7:29
